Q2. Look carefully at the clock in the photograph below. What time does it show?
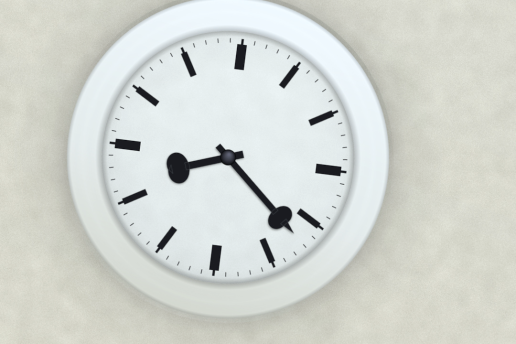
8:22
